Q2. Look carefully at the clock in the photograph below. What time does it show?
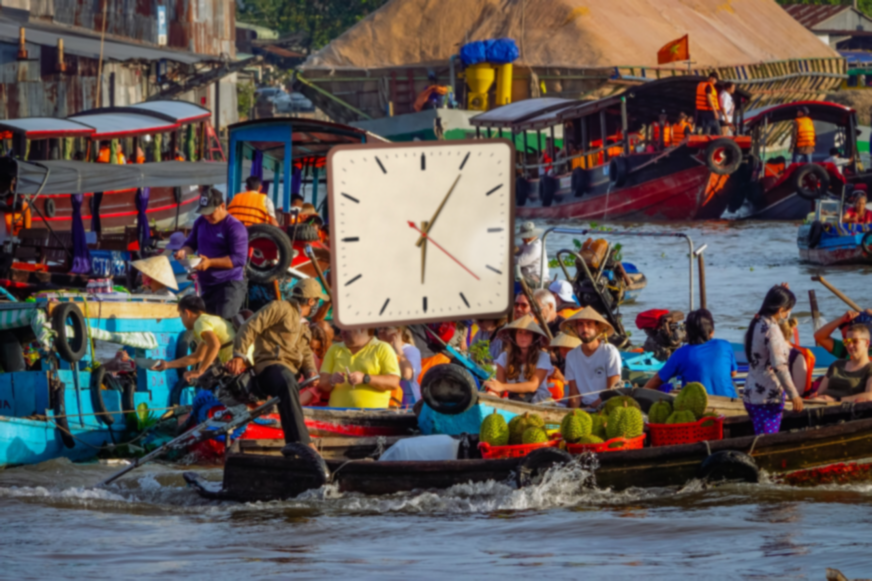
6:05:22
